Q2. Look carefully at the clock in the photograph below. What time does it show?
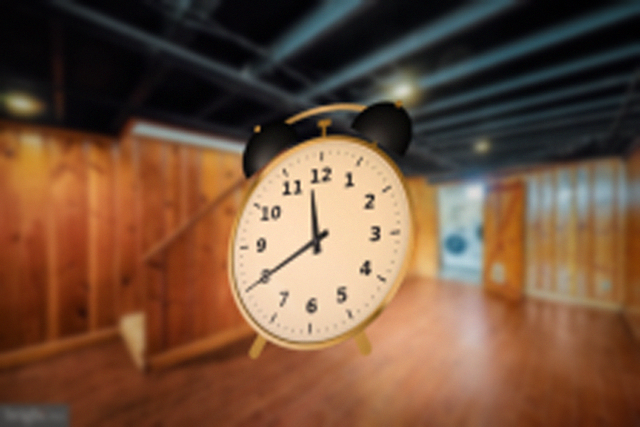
11:40
